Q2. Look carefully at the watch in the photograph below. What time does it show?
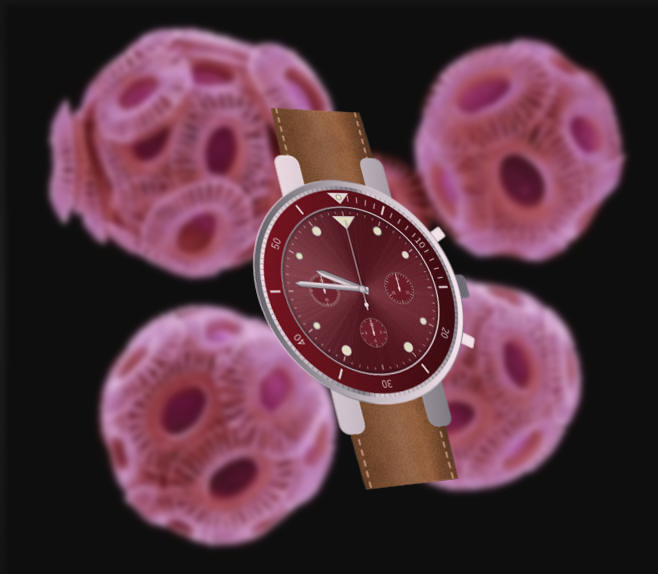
9:46
